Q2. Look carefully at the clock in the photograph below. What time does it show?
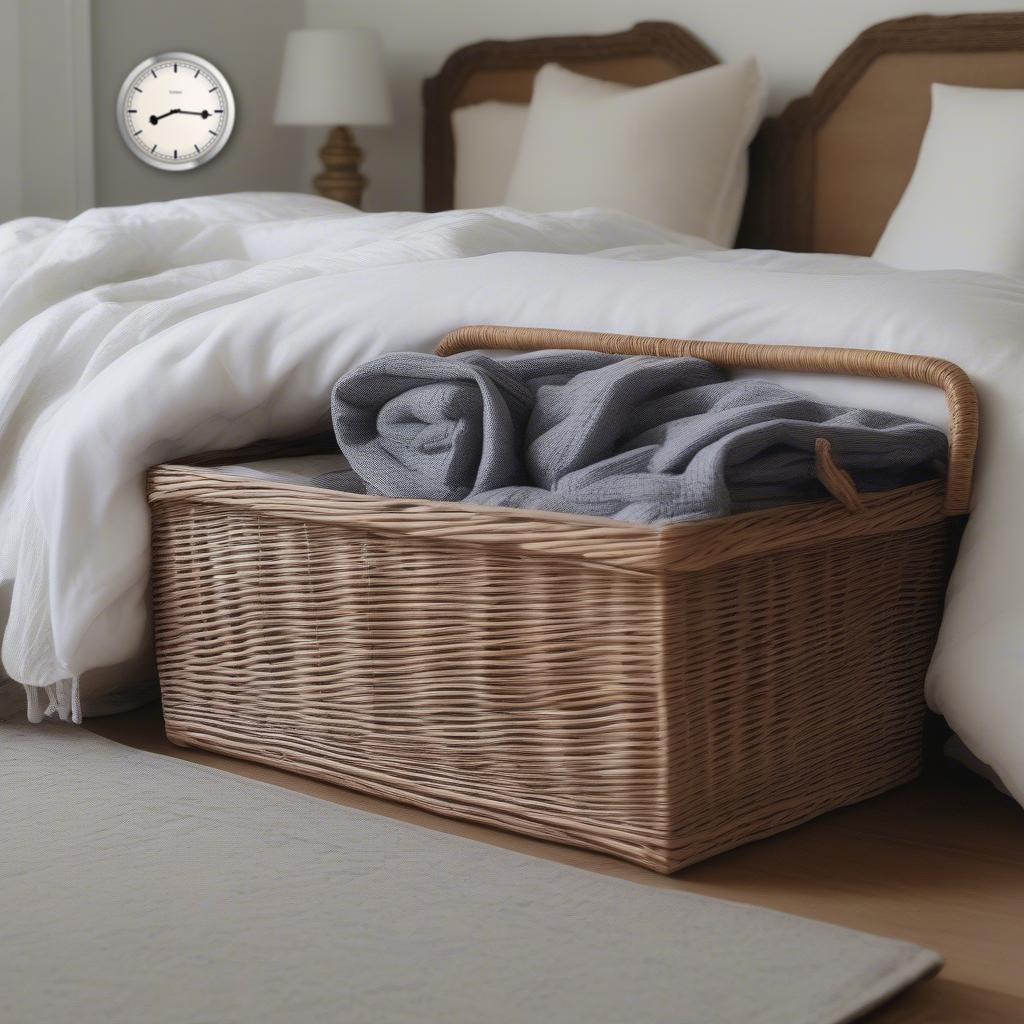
8:16
